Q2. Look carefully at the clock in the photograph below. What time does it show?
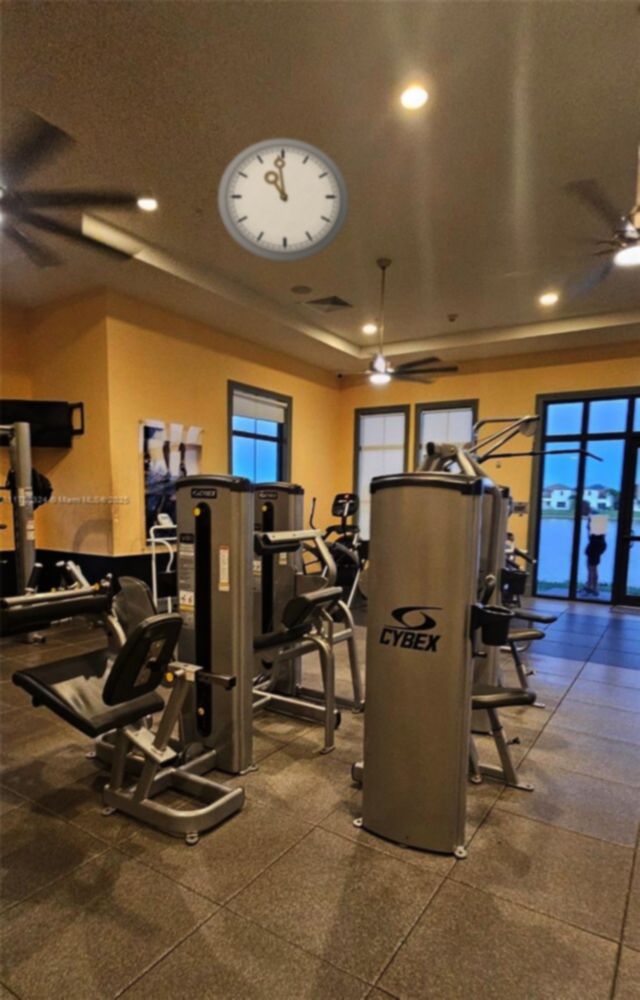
10:59
